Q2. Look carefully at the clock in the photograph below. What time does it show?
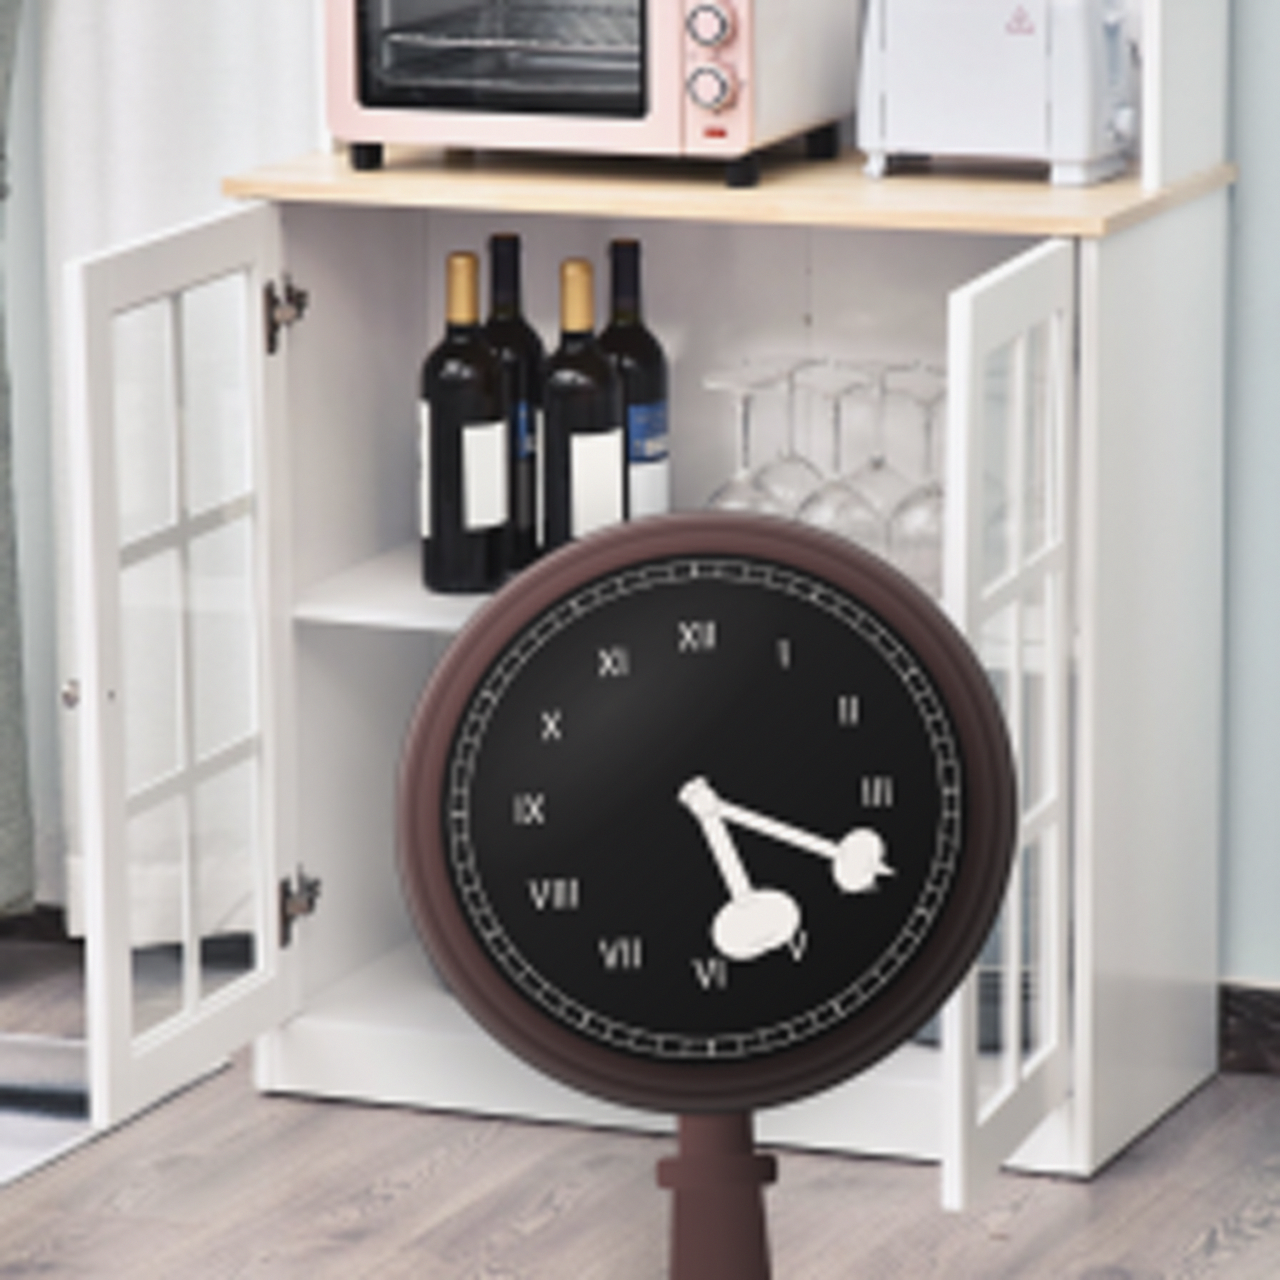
5:19
